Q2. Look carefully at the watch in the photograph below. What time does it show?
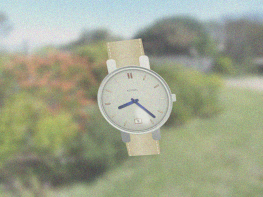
8:23
